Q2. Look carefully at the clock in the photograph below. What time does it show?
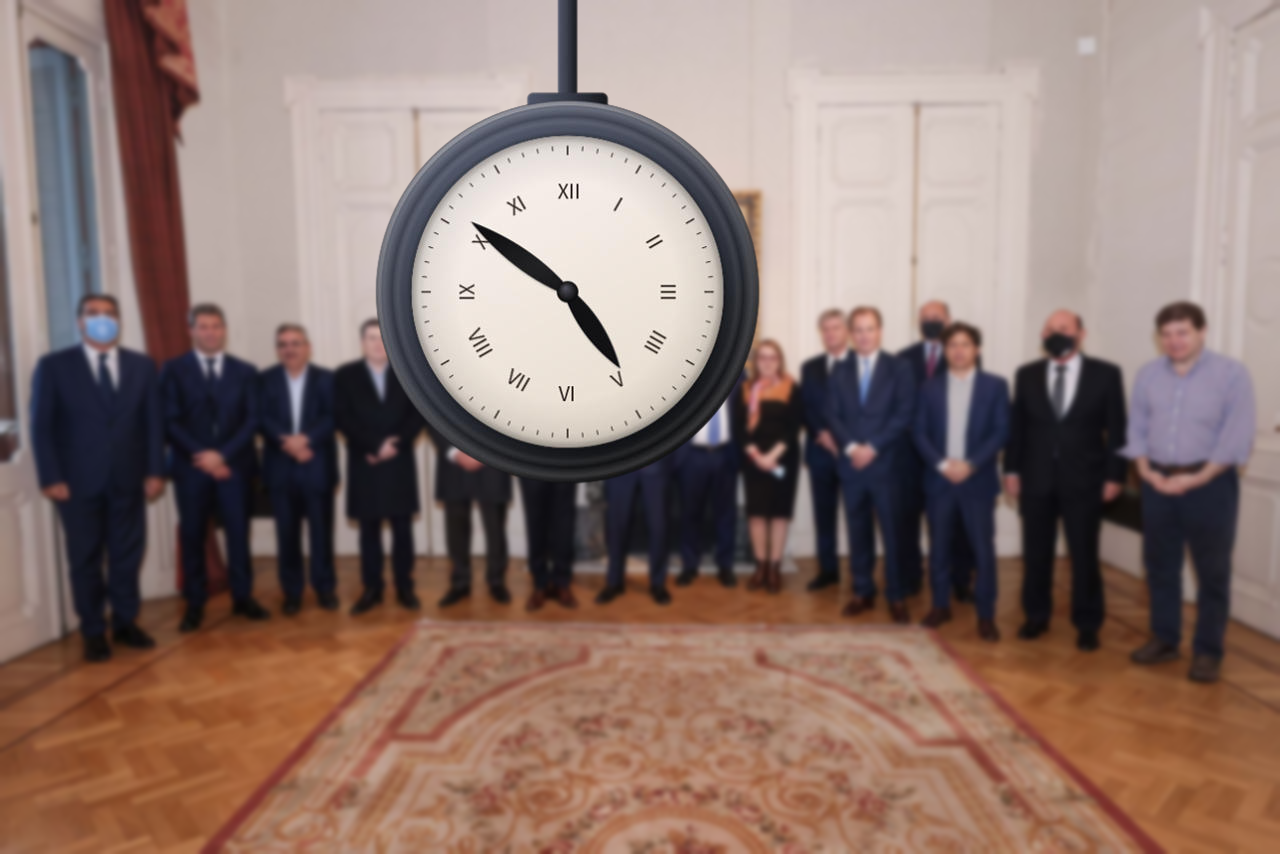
4:51
